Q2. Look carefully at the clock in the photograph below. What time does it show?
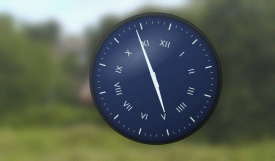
4:54
